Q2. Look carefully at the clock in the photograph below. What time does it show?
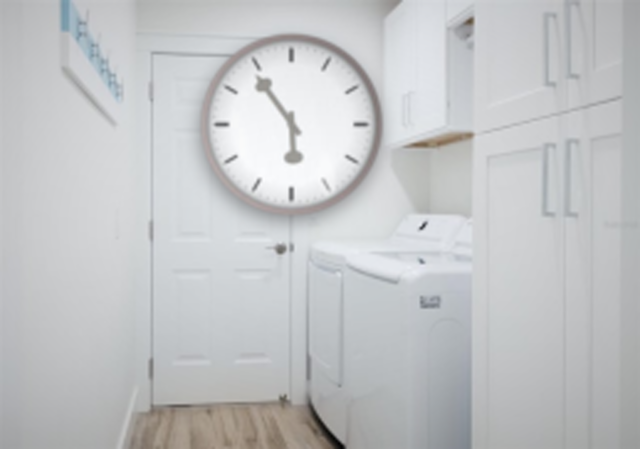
5:54
